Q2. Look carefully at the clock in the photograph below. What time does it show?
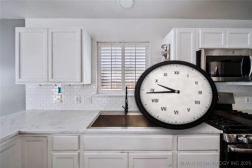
9:44
